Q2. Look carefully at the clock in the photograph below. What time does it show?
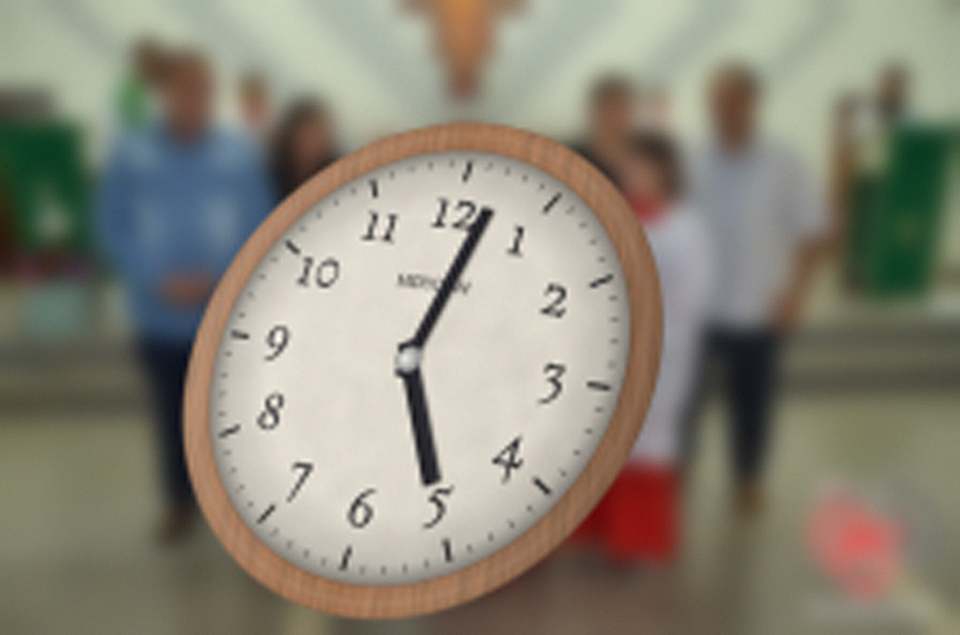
5:02
